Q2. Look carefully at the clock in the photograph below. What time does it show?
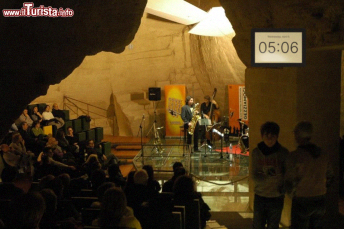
5:06
